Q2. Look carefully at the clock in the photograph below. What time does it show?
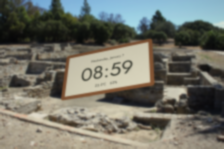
8:59
